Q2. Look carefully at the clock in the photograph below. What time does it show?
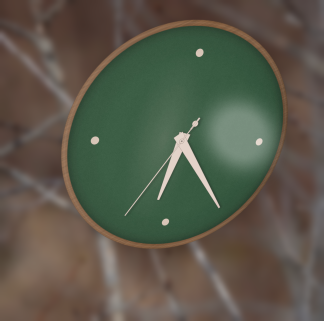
6:23:35
